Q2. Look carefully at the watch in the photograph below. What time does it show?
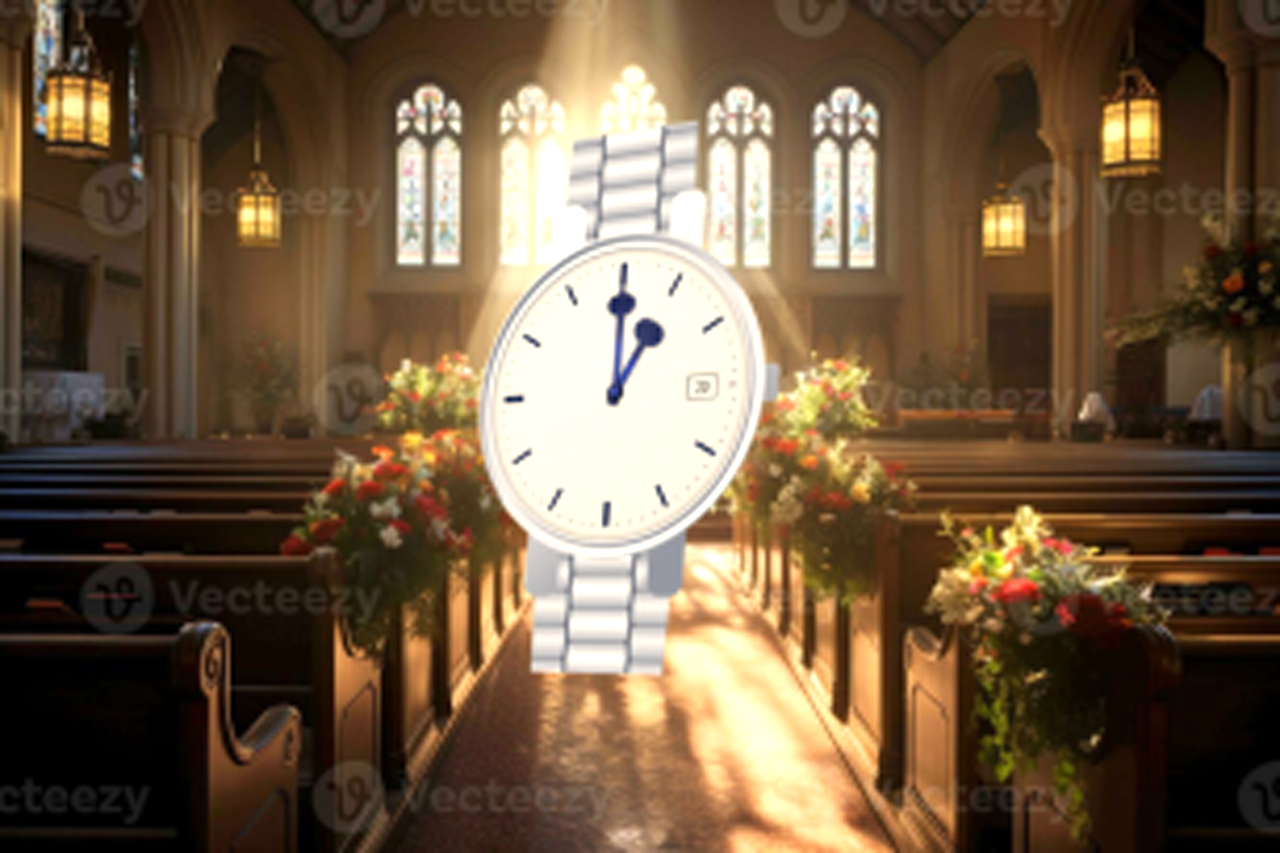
1:00
